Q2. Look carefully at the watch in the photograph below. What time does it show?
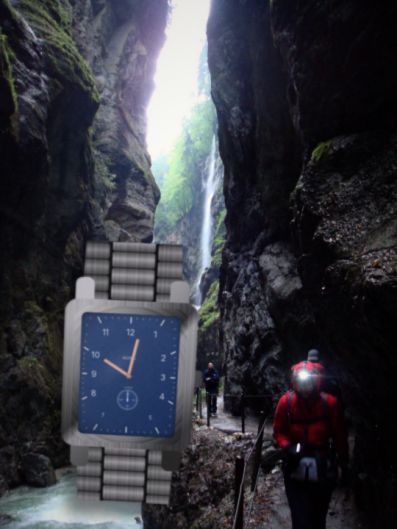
10:02
